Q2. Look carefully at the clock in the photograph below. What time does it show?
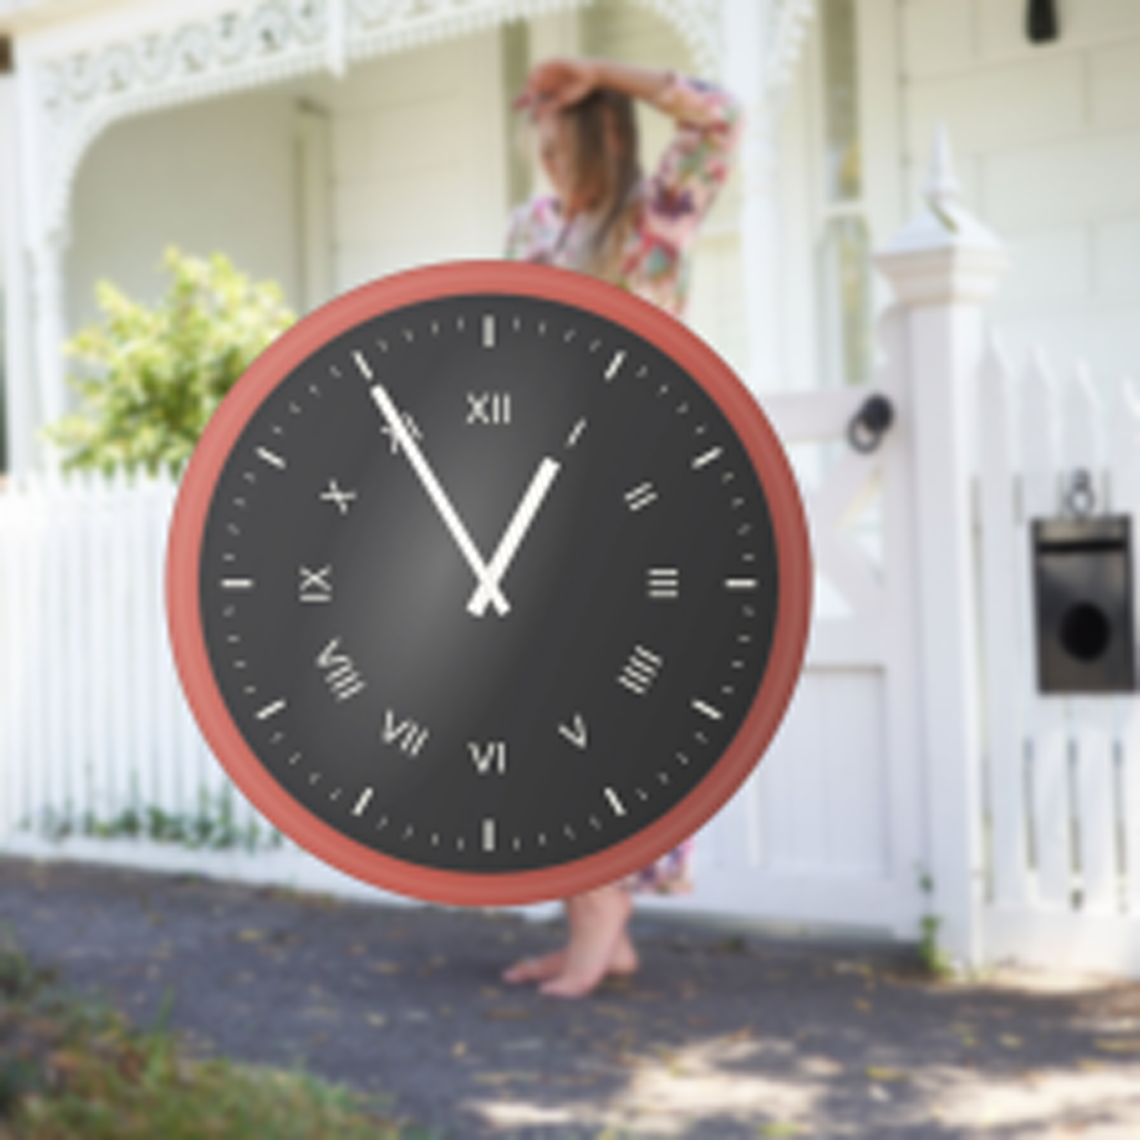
12:55
